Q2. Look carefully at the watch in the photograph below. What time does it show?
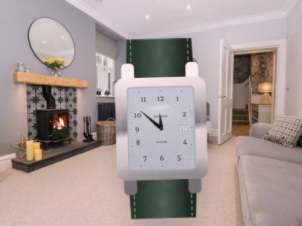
11:52
